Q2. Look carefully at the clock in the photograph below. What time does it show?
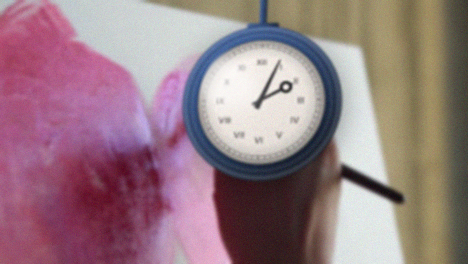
2:04
